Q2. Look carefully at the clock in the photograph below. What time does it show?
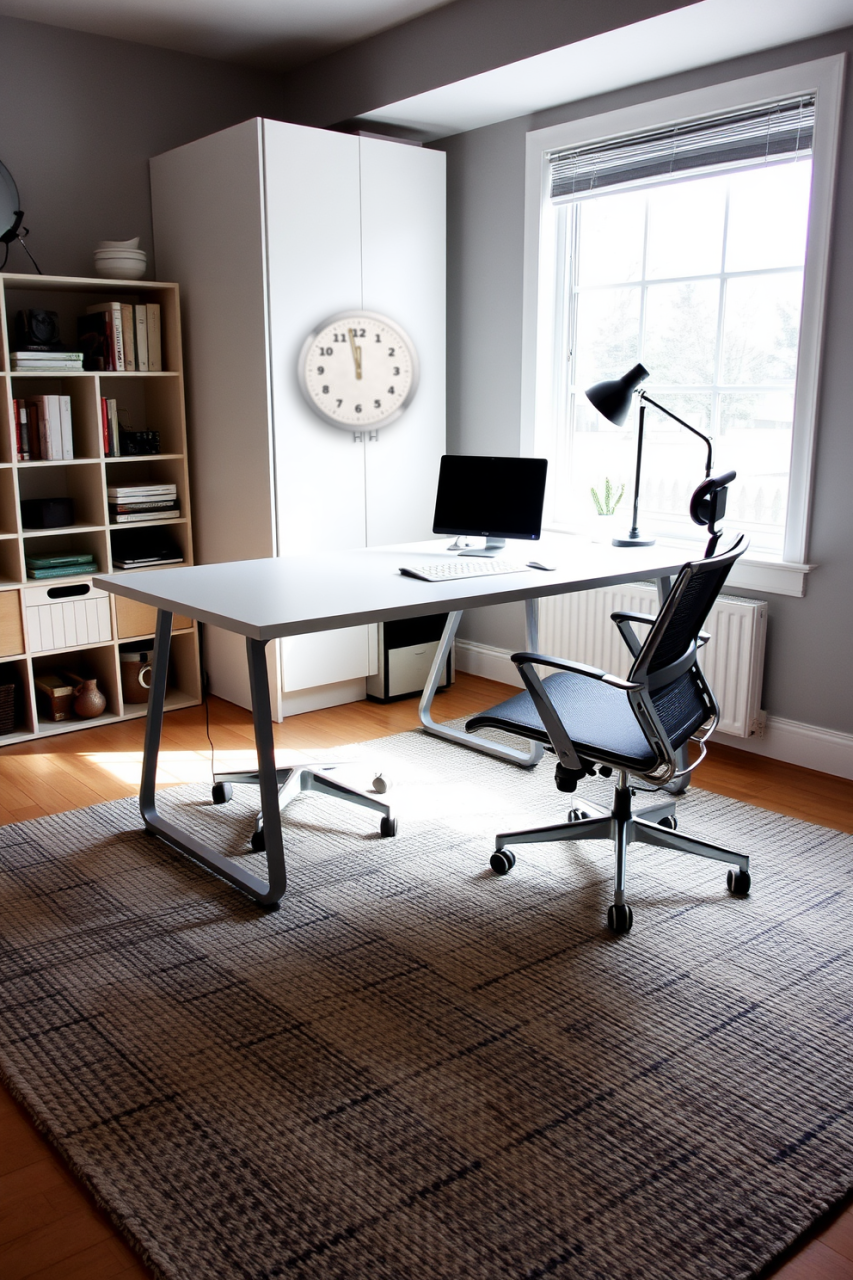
11:58
